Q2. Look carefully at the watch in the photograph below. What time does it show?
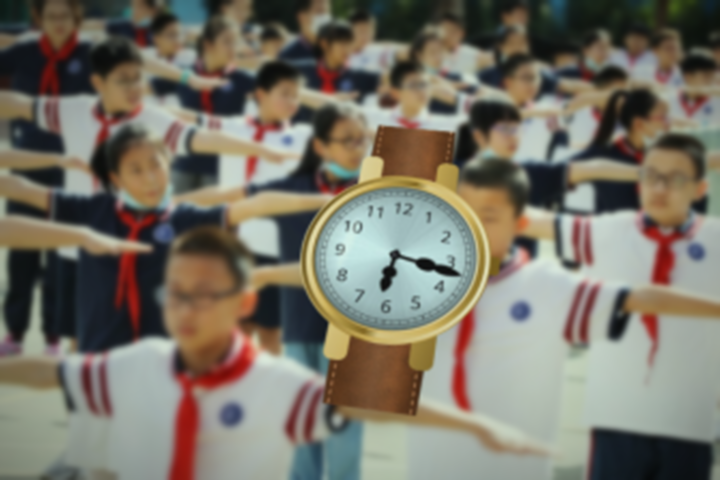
6:17
